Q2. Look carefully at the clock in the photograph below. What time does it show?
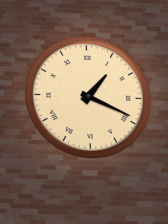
1:19
